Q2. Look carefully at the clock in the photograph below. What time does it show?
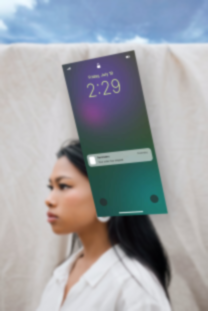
2:29
